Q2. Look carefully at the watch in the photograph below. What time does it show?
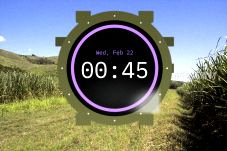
0:45
